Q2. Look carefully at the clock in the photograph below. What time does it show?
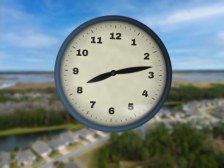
8:13
